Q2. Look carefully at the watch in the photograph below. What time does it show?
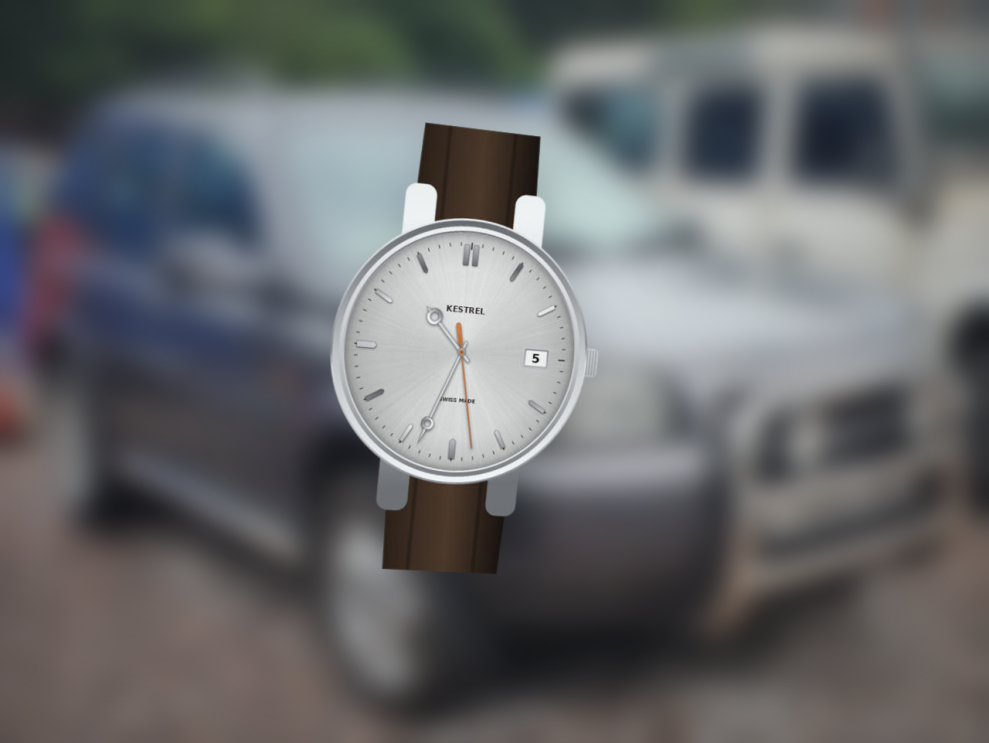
10:33:28
